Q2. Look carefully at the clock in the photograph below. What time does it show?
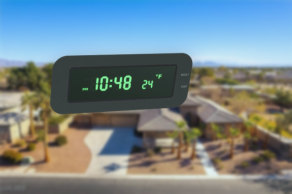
10:48
